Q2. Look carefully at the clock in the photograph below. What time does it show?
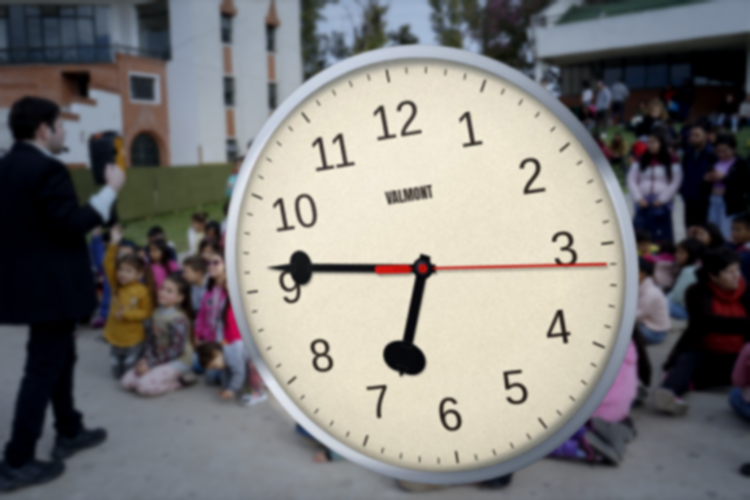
6:46:16
